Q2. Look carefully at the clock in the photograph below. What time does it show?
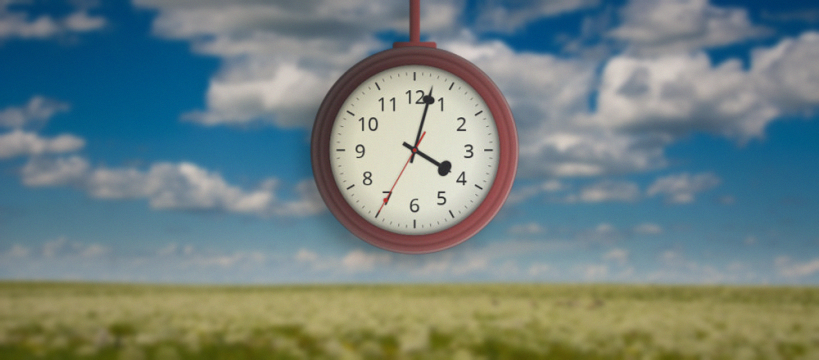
4:02:35
